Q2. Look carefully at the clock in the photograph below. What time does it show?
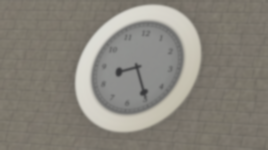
8:25
